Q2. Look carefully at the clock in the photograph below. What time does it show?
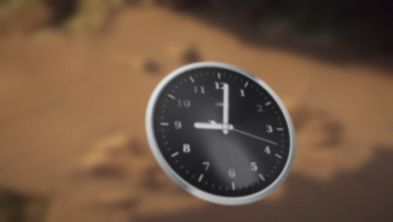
9:01:18
